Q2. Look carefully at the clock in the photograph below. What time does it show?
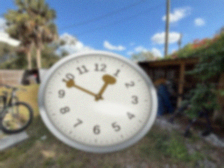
12:49
